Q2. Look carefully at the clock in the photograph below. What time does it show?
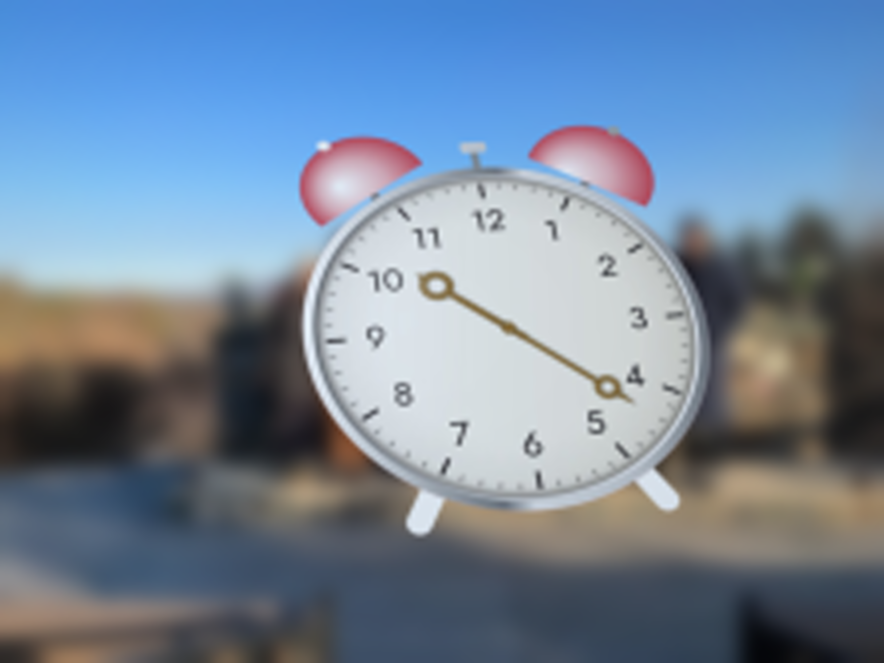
10:22
